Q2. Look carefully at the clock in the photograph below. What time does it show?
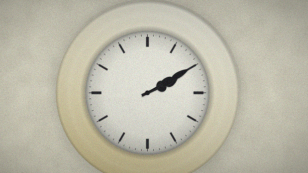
2:10
